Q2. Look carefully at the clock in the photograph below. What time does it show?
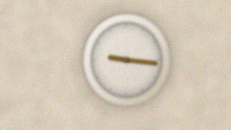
9:16
